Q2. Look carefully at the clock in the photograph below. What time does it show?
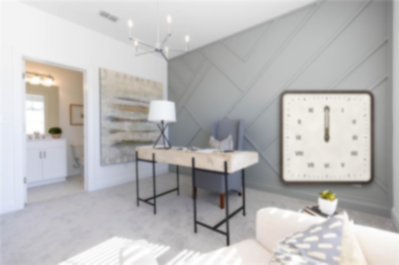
12:00
